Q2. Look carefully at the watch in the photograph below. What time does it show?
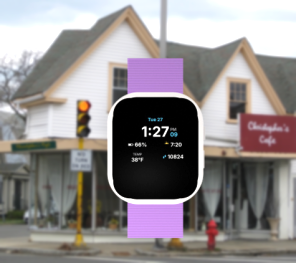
1:27
